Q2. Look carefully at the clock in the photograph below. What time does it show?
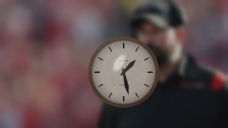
1:28
